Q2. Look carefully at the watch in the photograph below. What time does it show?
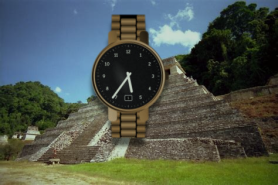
5:36
